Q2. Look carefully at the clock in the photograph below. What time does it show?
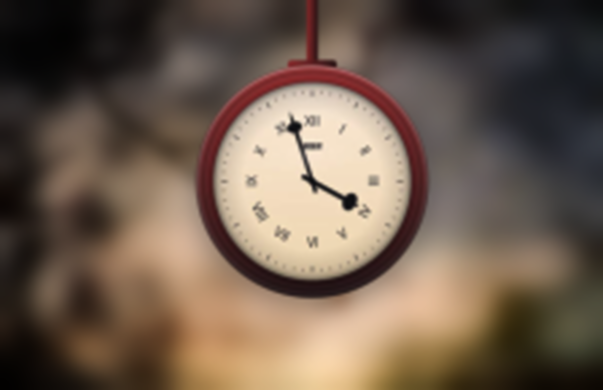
3:57
